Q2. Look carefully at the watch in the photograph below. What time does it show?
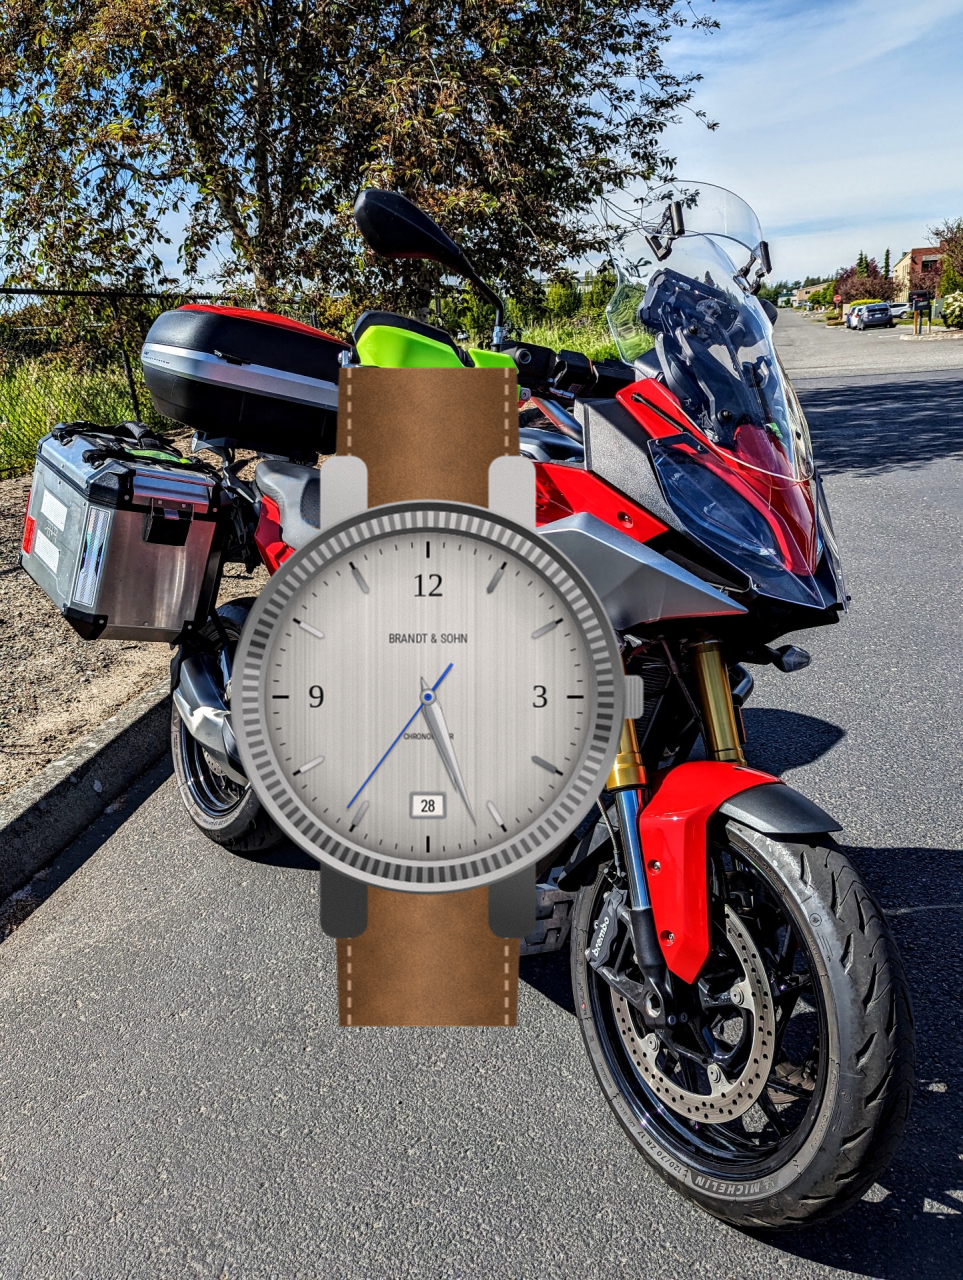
5:26:36
